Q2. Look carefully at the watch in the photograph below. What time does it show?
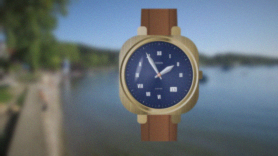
1:55
